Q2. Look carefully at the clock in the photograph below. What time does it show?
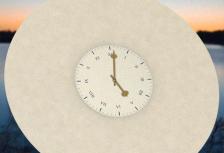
5:01
